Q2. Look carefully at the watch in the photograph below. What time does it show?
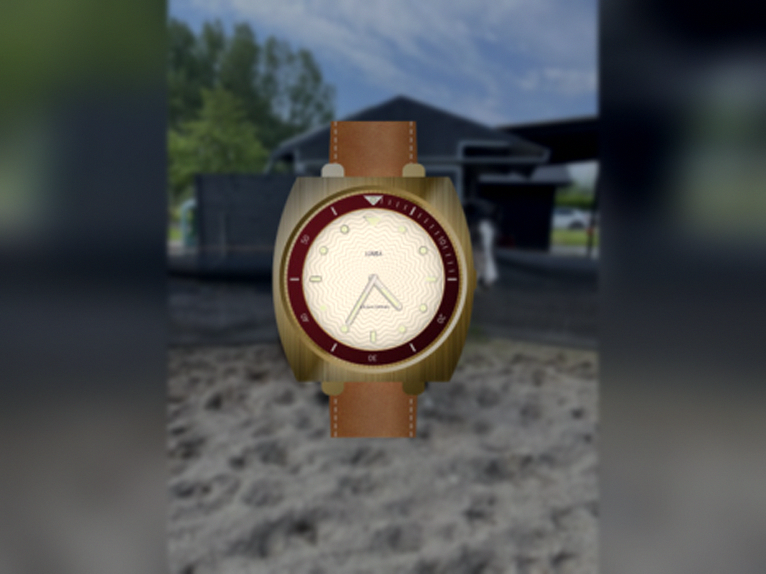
4:35
